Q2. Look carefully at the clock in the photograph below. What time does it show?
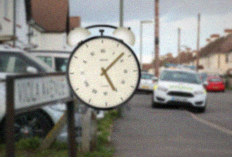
5:08
